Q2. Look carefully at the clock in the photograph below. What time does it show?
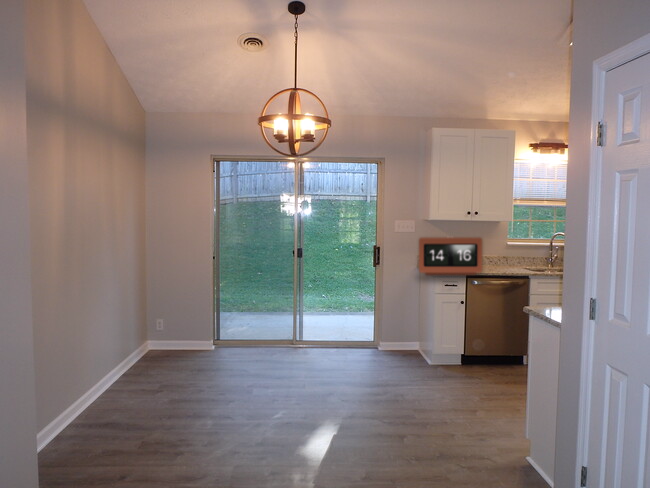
14:16
